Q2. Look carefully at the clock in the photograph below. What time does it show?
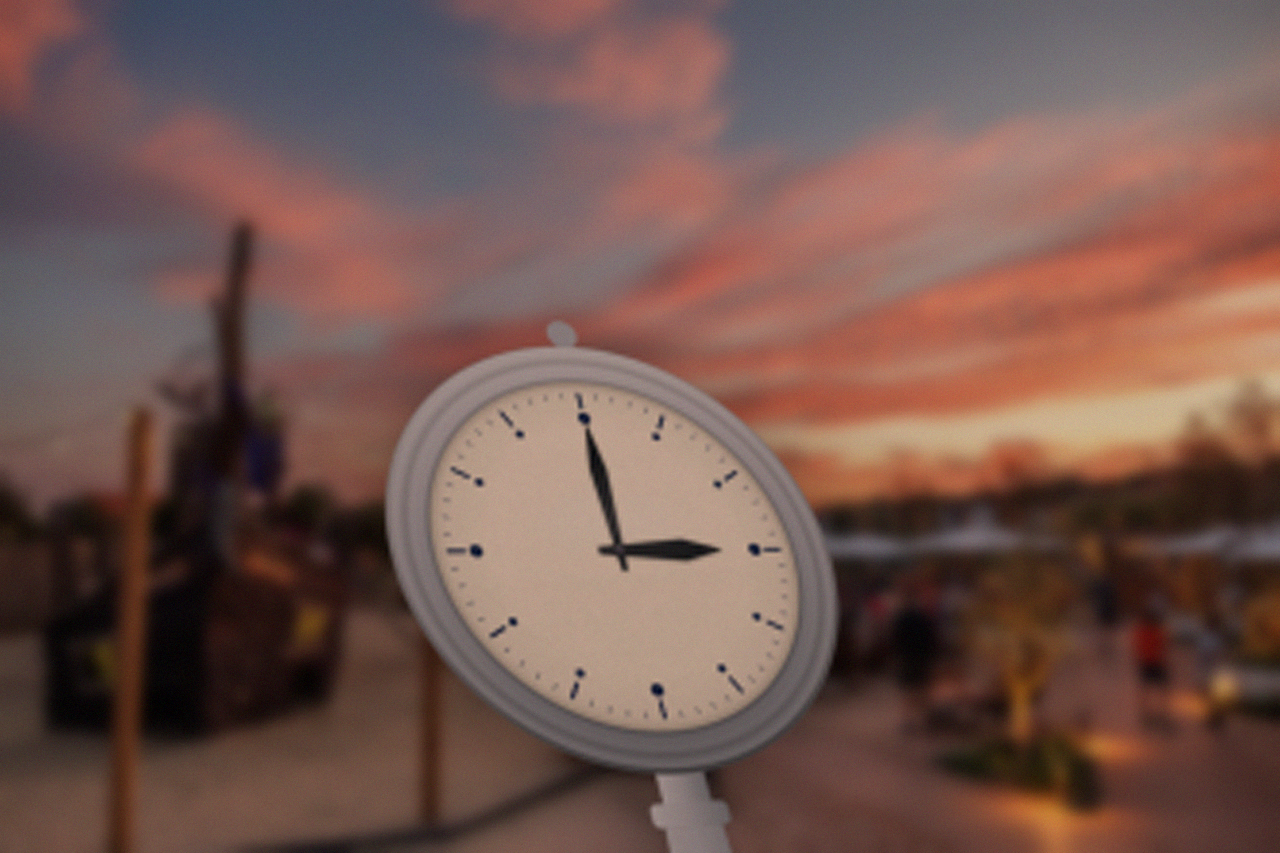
3:00
